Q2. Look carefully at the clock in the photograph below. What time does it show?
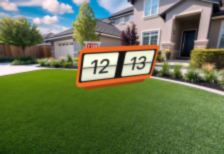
12:13
